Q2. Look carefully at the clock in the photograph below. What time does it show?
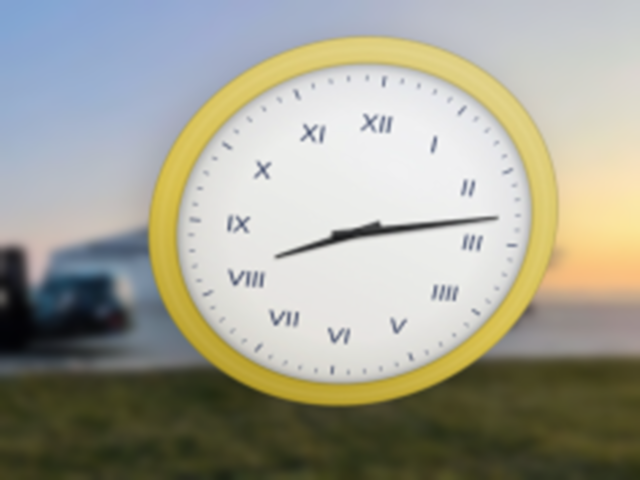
8:13
